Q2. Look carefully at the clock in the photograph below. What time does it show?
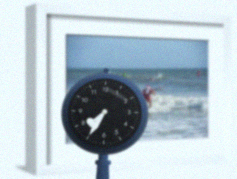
7:35
